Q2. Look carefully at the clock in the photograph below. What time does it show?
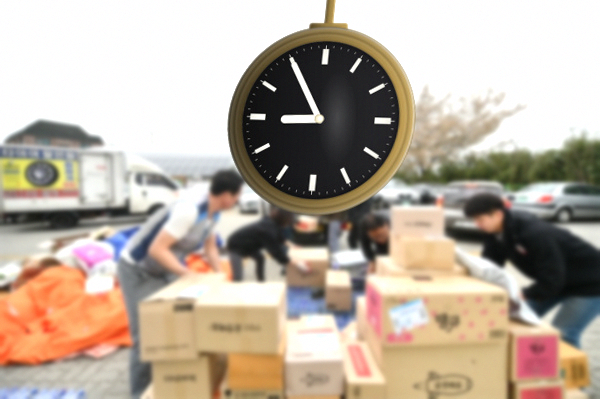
8:55
